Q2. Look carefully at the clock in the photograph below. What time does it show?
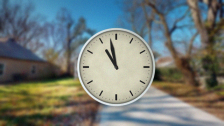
10:58
